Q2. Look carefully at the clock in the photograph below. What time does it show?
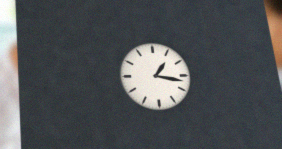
1:17
